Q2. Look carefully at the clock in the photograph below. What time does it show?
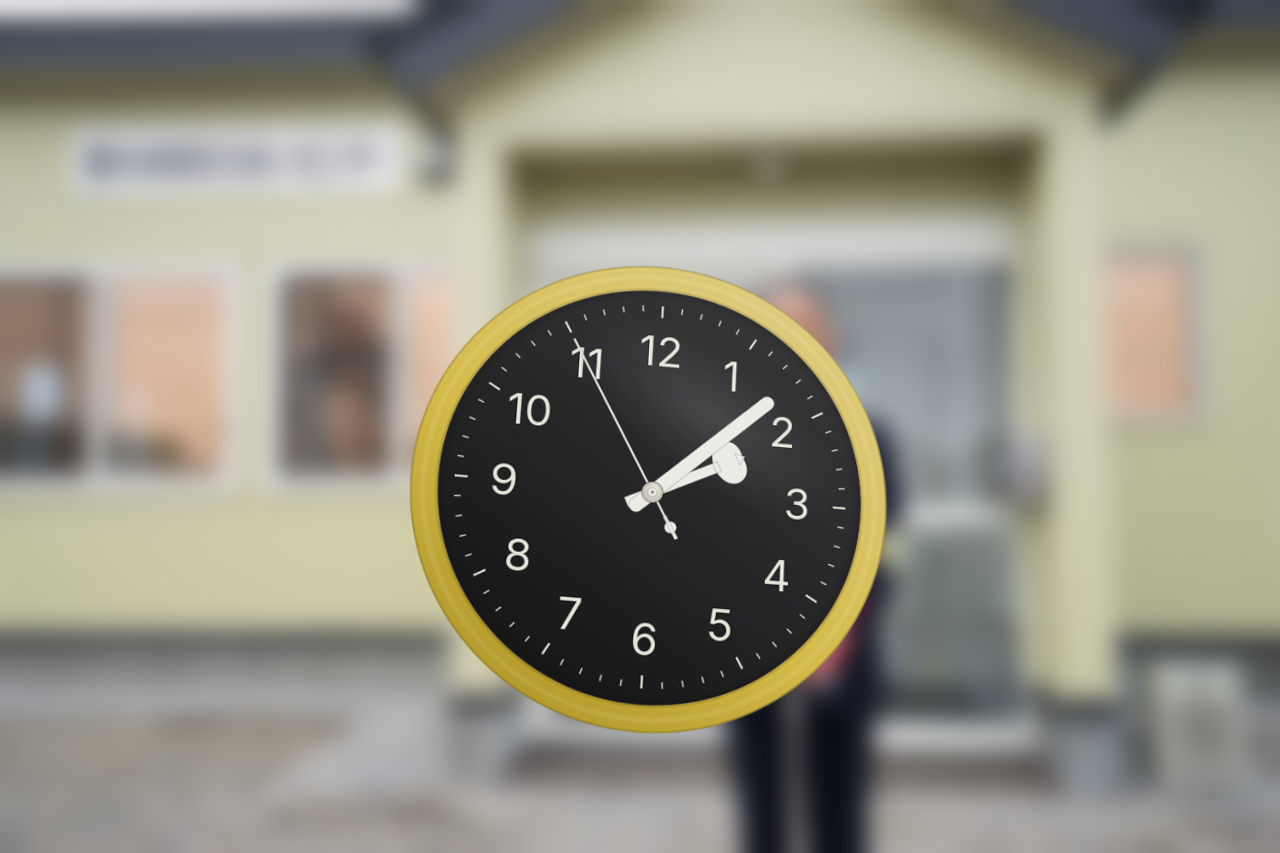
2:07:55
